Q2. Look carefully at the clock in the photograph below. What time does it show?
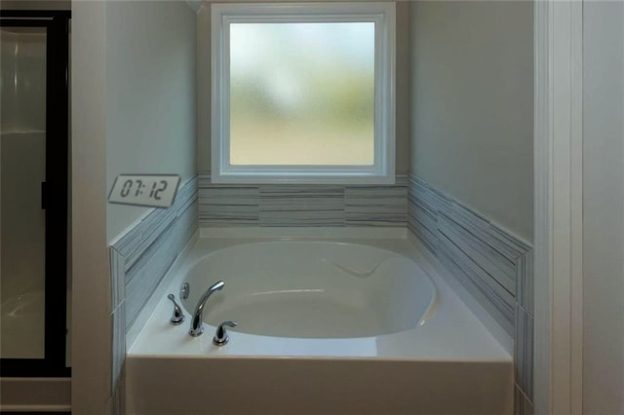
7:12
